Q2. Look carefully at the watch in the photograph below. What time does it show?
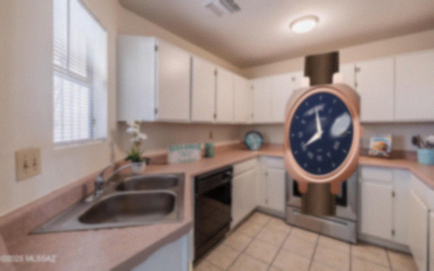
7:58
